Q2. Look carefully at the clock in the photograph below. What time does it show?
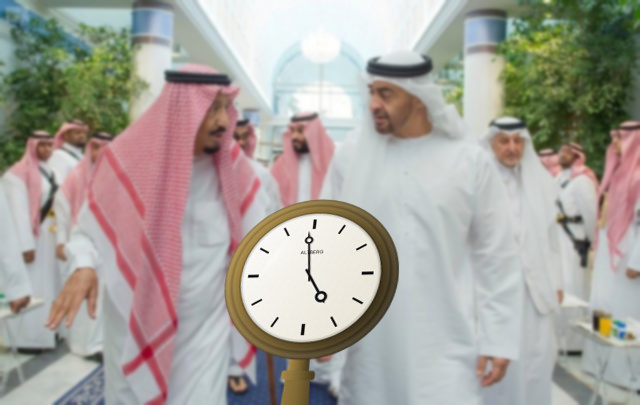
4:59
